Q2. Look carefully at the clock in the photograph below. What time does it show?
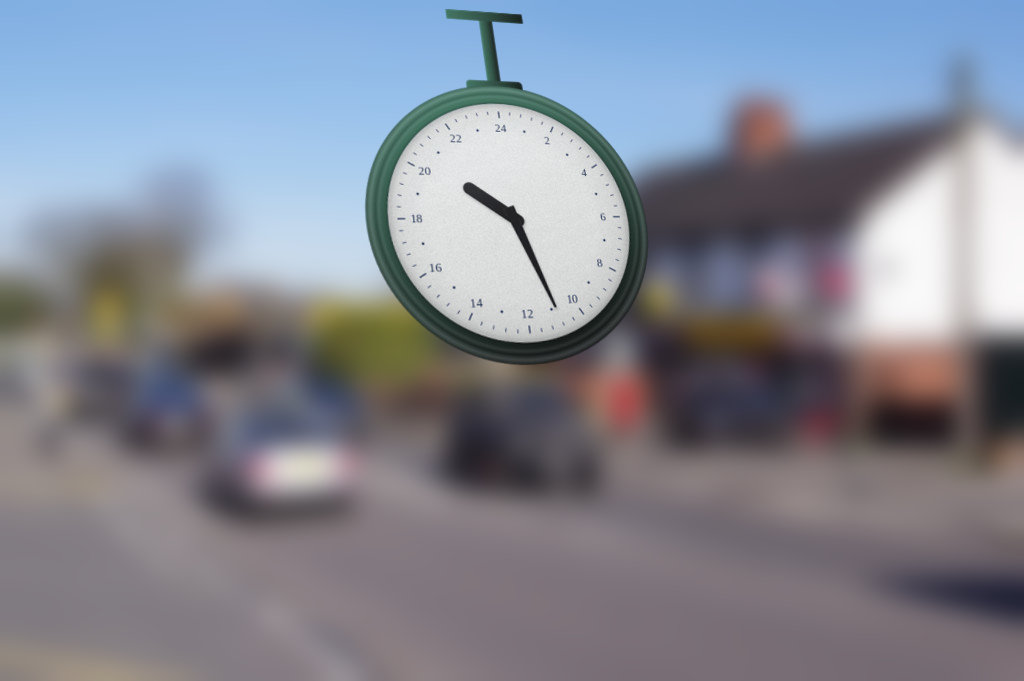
20:27
